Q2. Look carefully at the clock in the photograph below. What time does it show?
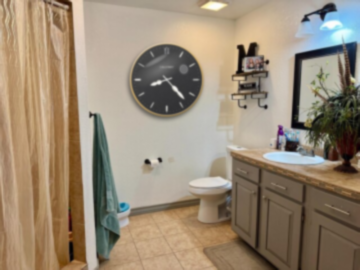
8:23
